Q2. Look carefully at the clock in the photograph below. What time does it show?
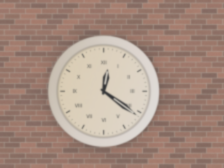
12:21
